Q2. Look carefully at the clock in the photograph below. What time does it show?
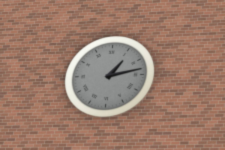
1:13
